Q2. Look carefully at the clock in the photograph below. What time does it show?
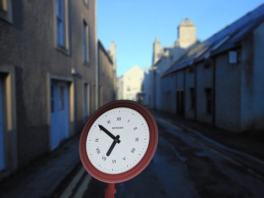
6:51
